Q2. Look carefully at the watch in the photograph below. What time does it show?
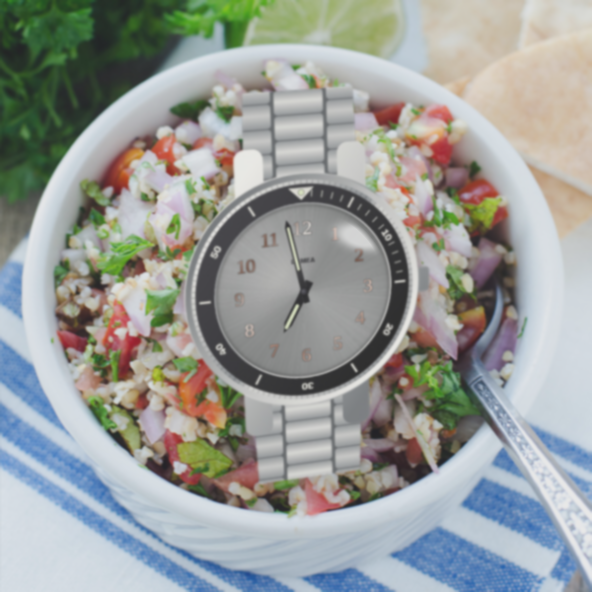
6:58
